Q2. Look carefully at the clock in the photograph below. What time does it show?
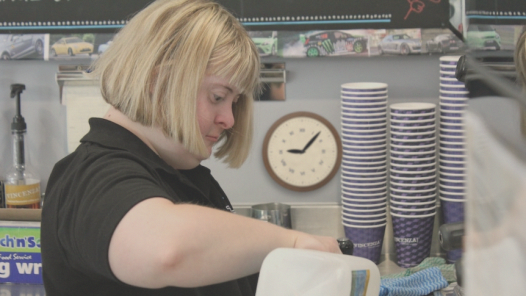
9:07
